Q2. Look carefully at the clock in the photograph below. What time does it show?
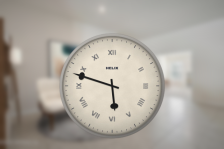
5:48
